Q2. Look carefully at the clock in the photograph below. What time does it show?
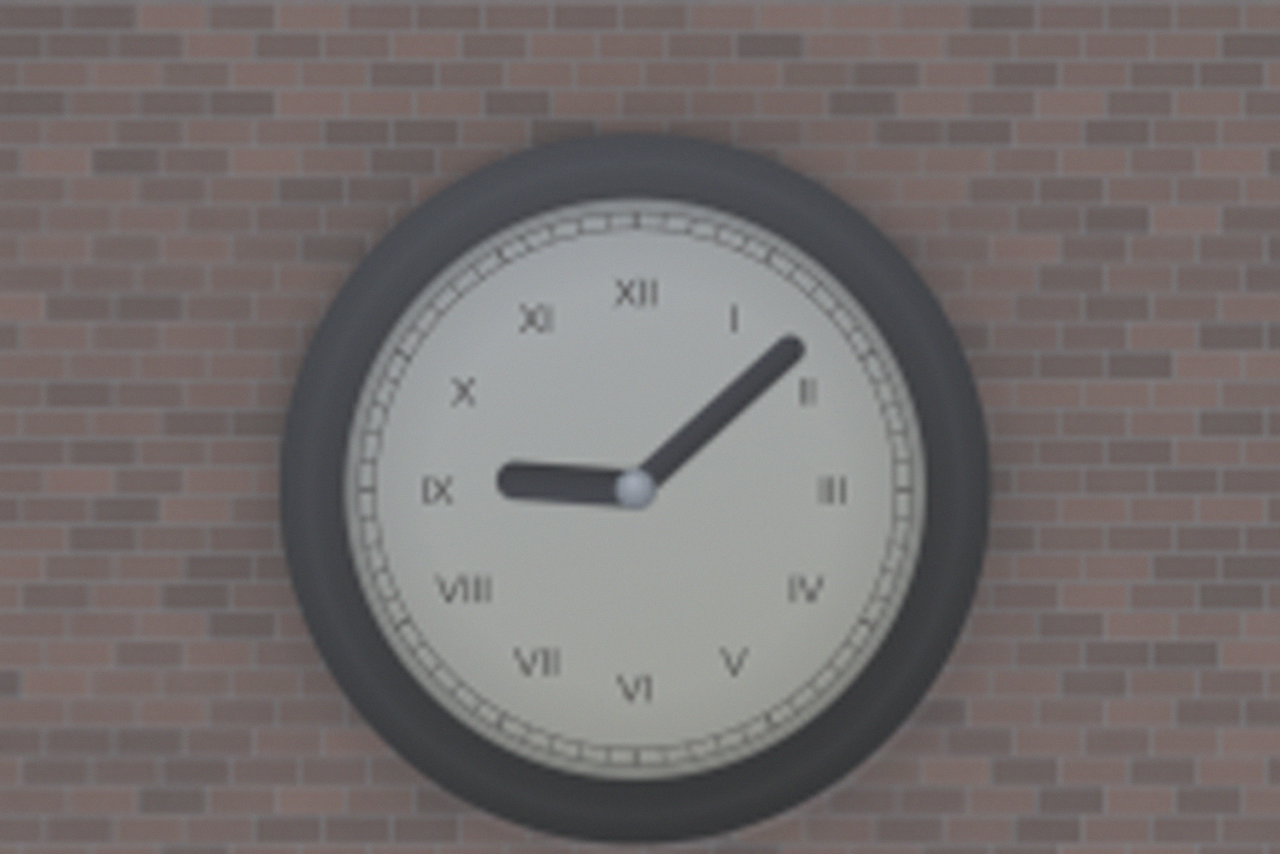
9:08
